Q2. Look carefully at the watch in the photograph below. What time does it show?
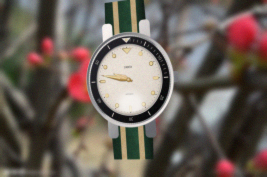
9:47
